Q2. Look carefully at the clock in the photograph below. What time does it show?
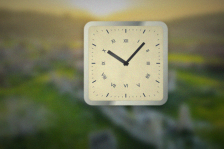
10:07
